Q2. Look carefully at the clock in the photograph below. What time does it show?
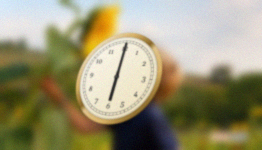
6:00
